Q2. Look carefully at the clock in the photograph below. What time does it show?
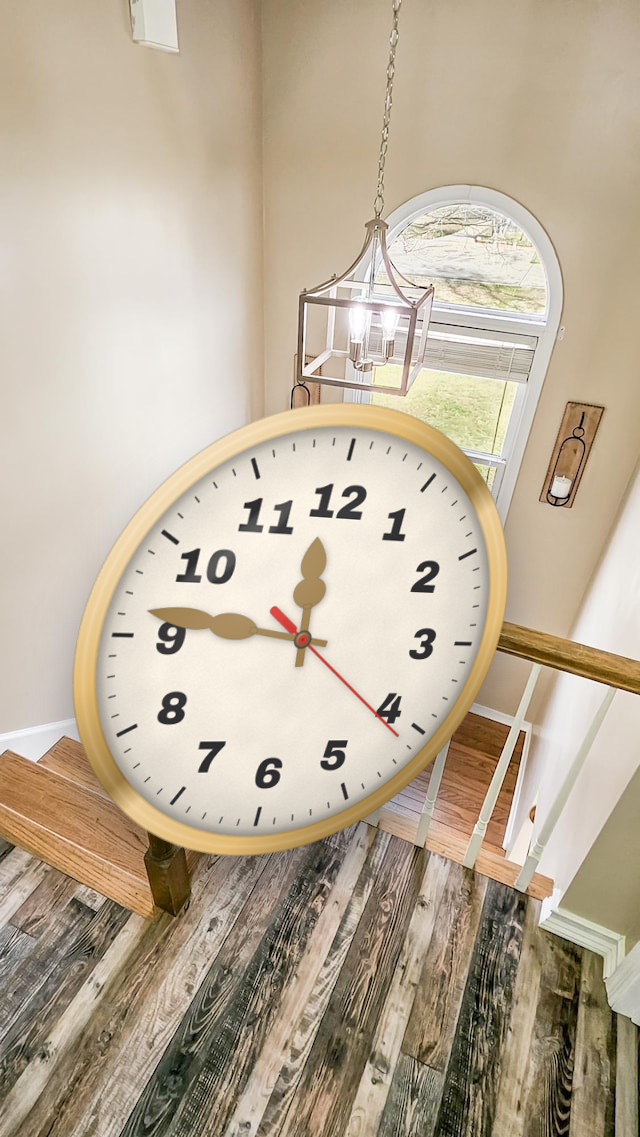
11:46:21
